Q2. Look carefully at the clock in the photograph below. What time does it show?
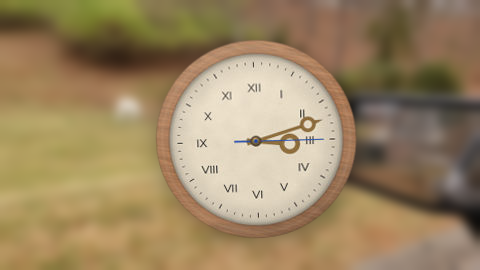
3:12:15
